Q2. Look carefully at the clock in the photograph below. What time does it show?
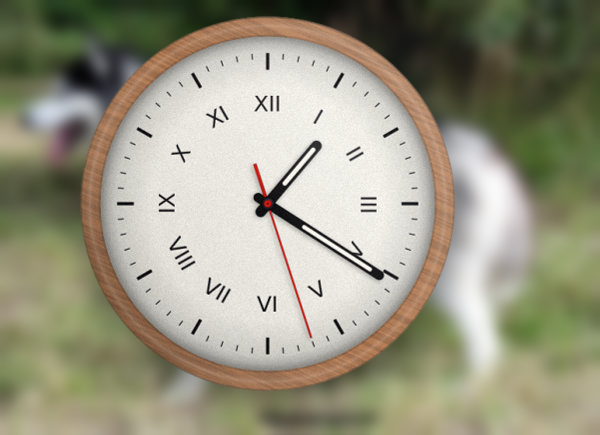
1:20:27
